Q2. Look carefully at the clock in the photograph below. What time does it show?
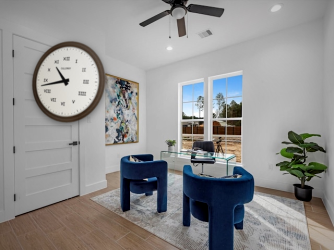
10:43
